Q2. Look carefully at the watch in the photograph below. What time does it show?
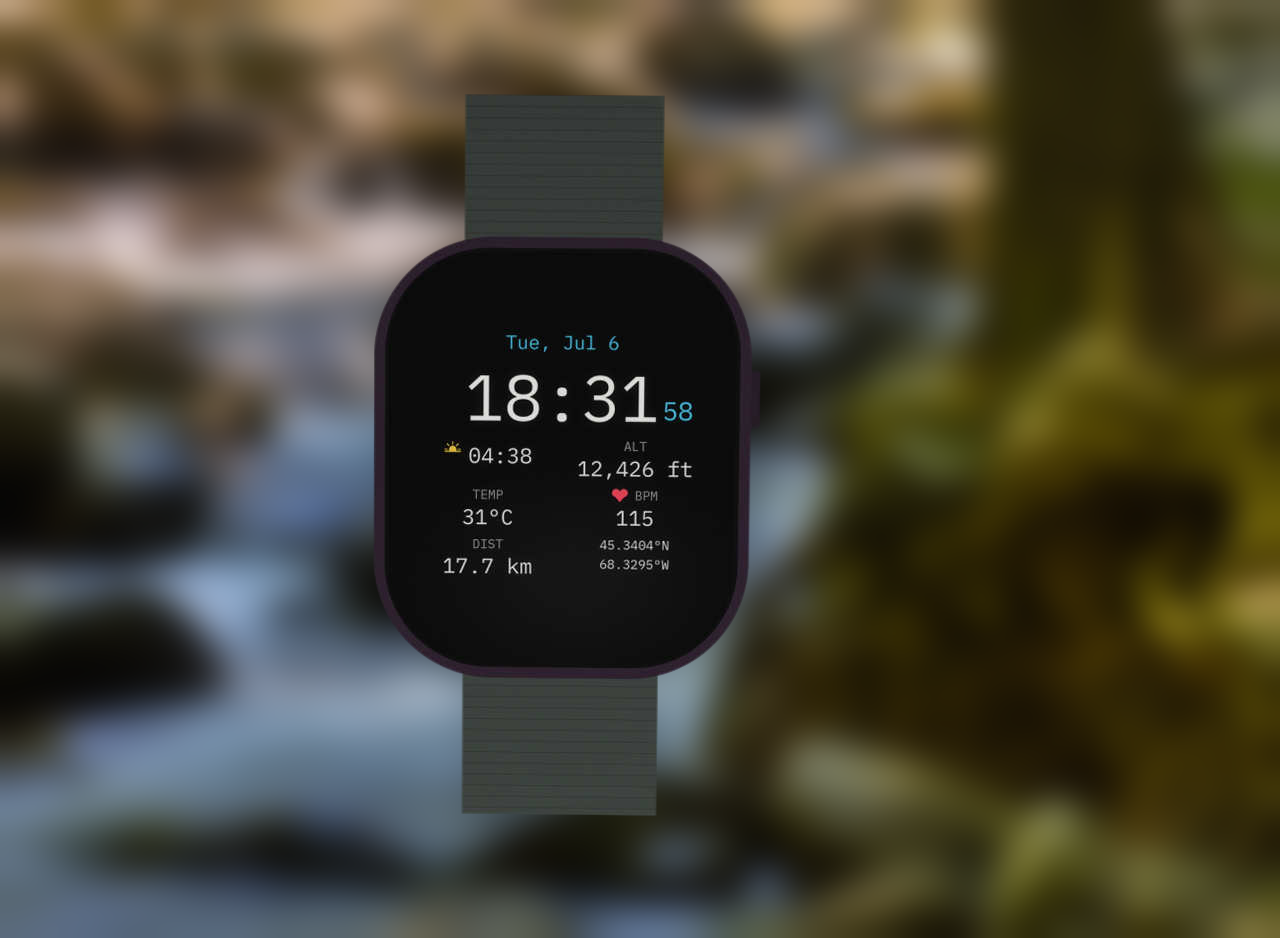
18:31:58
